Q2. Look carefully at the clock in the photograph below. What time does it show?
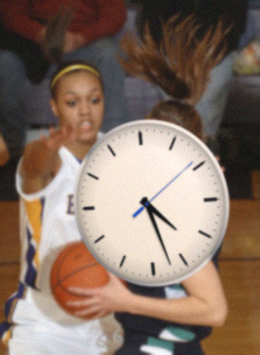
4:27:09
